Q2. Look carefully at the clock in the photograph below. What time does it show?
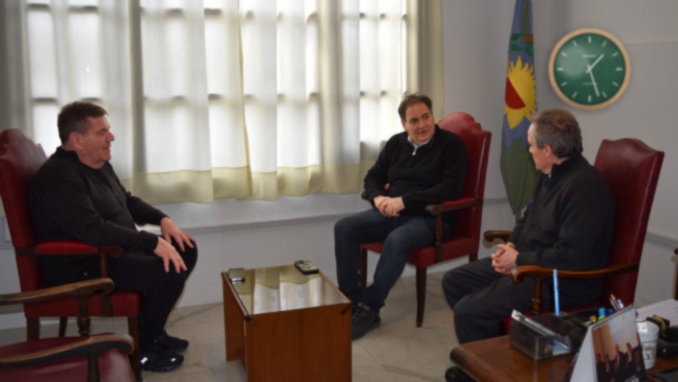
1:27
